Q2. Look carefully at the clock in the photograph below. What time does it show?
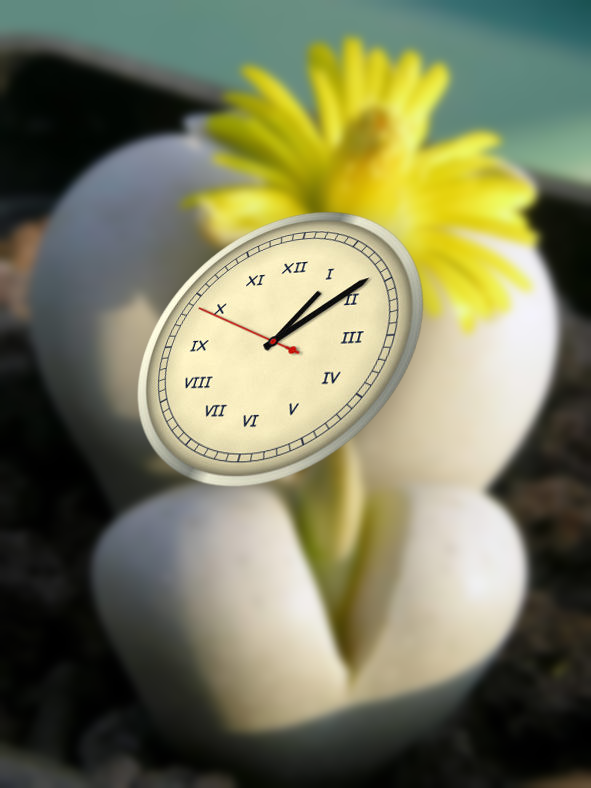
1:08:49
